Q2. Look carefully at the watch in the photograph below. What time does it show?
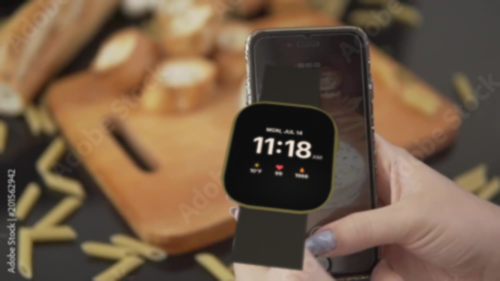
11:18
